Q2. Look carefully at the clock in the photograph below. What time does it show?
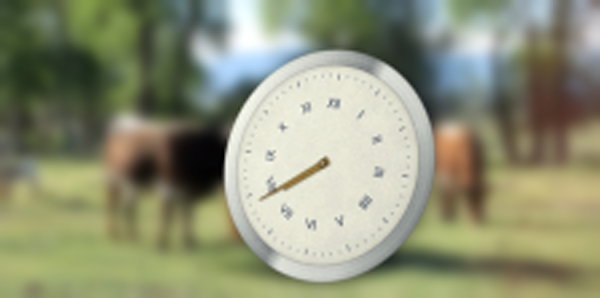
7:39
